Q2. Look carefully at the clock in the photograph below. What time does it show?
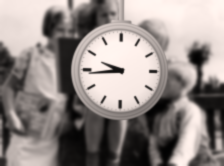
9:44
